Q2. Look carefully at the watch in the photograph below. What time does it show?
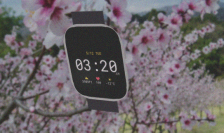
3:20
